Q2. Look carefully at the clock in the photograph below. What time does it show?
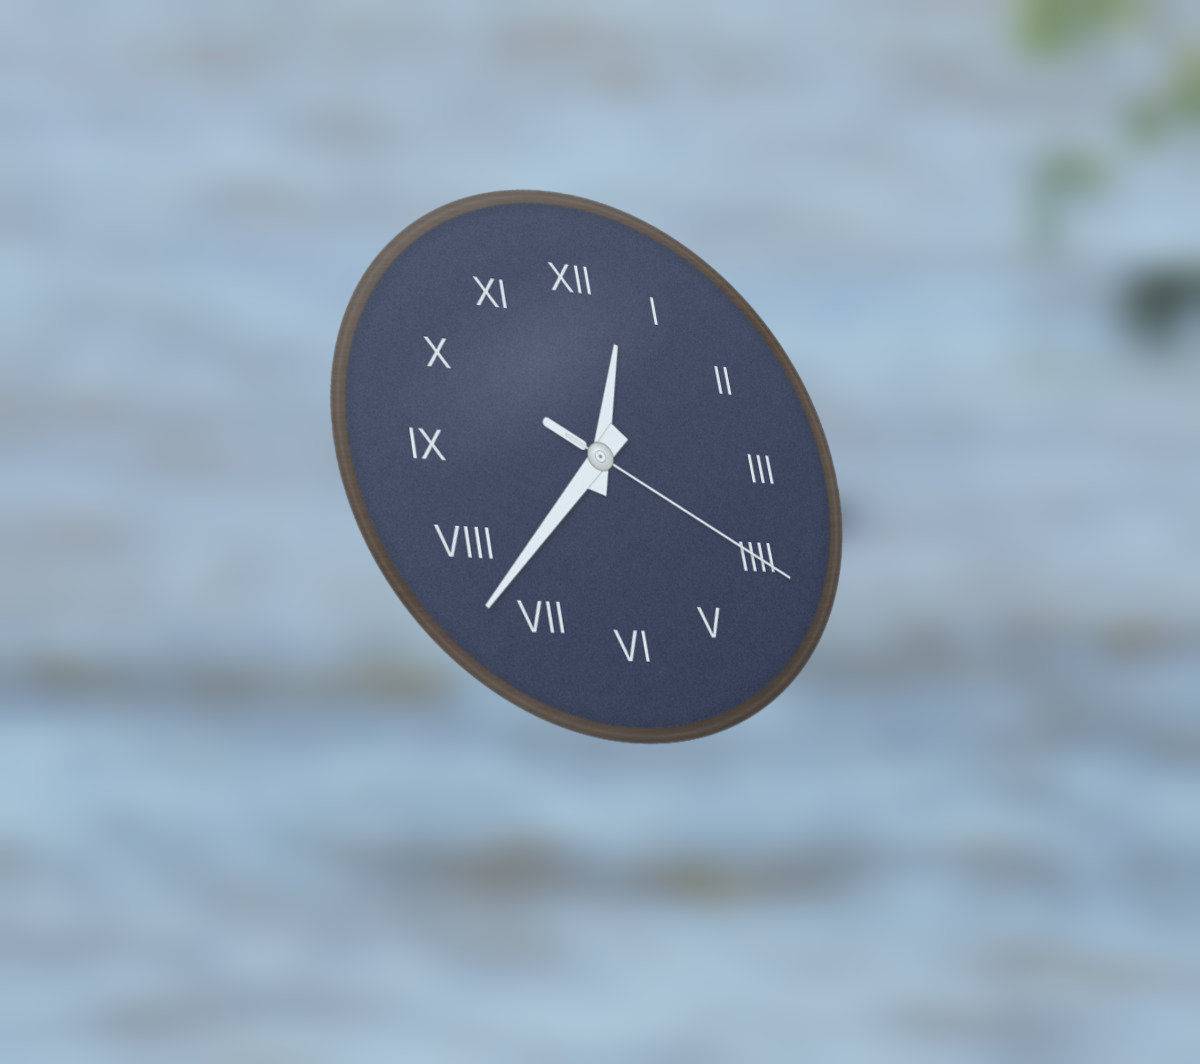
12:37:20
